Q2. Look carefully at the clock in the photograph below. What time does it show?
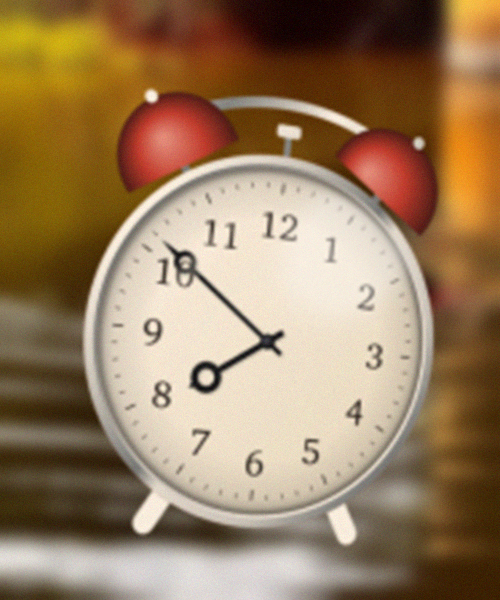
7:51
